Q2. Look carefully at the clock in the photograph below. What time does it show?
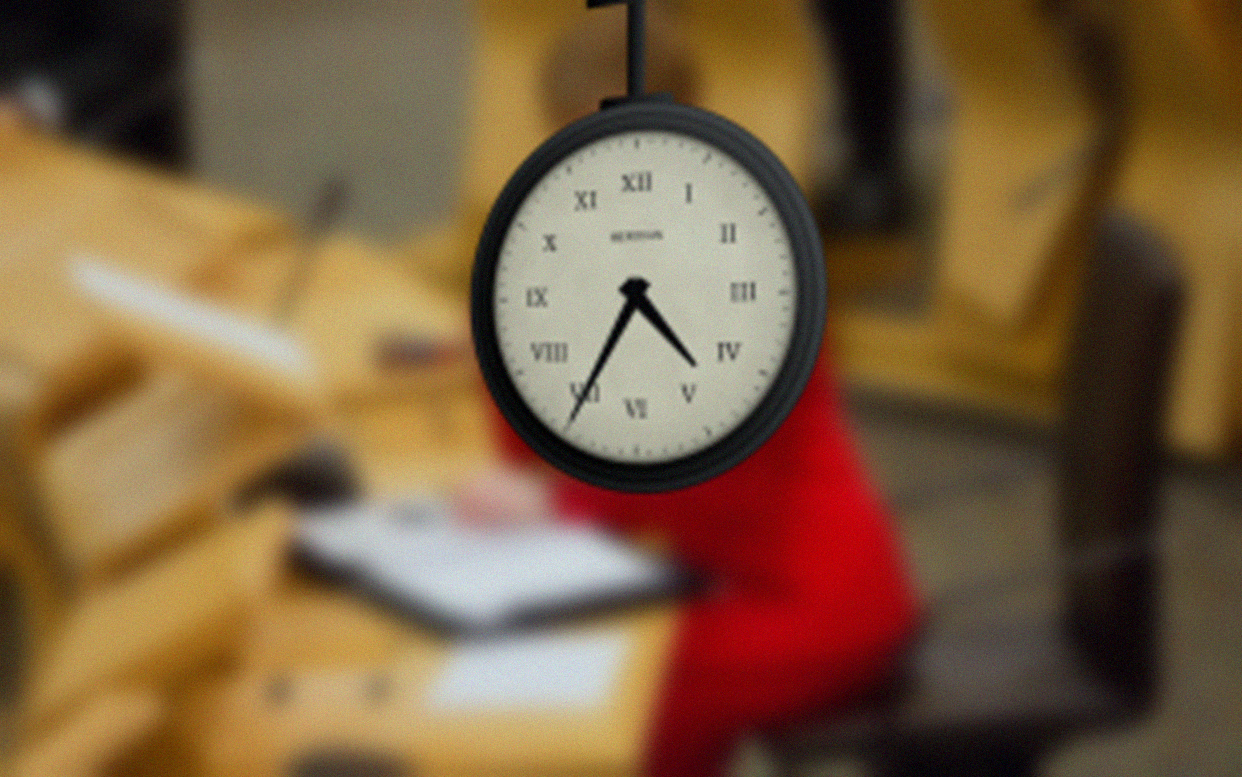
4:35
